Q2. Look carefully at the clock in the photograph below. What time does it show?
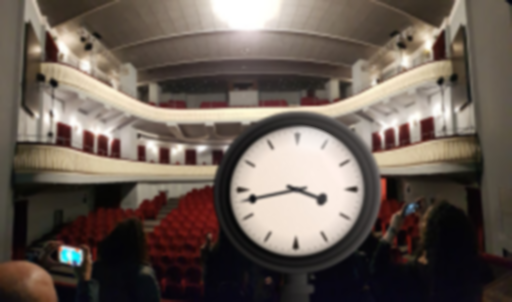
3:43
